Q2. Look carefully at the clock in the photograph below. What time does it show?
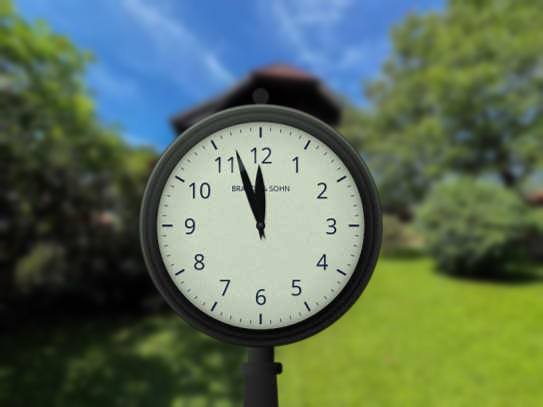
11:57
